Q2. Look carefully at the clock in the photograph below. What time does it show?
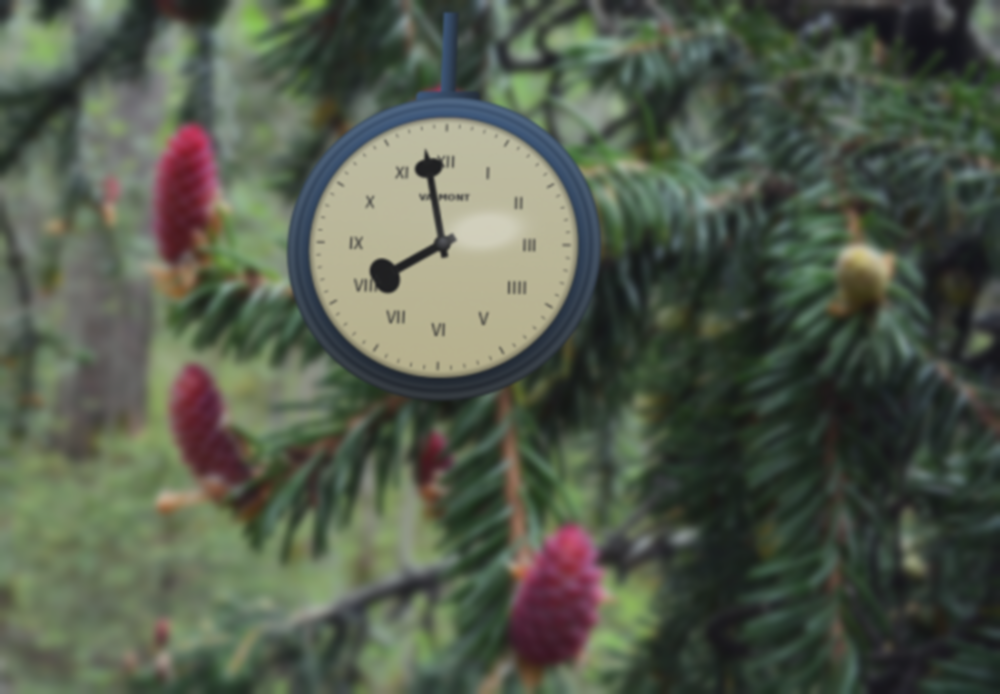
7:58
